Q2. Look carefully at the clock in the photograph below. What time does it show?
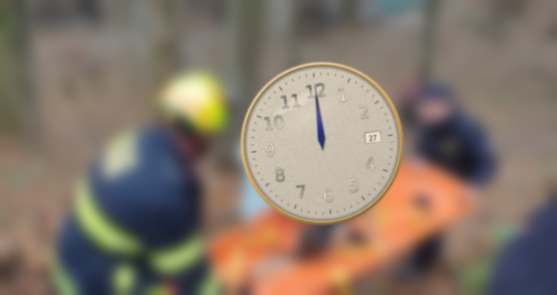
12:00
